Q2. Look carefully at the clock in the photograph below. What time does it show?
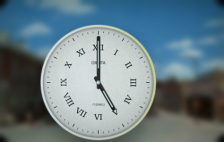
5:00
